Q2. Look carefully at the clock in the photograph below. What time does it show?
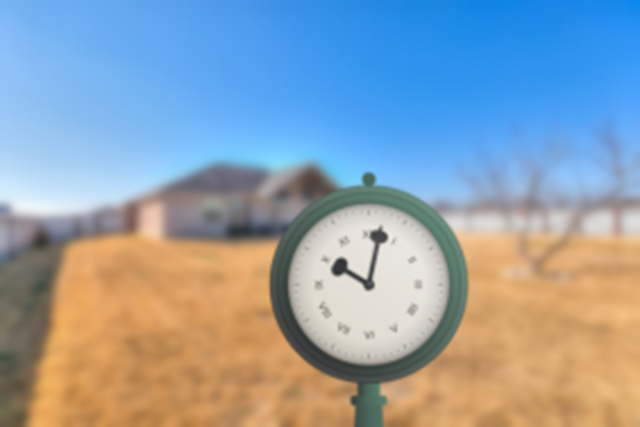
10:02
